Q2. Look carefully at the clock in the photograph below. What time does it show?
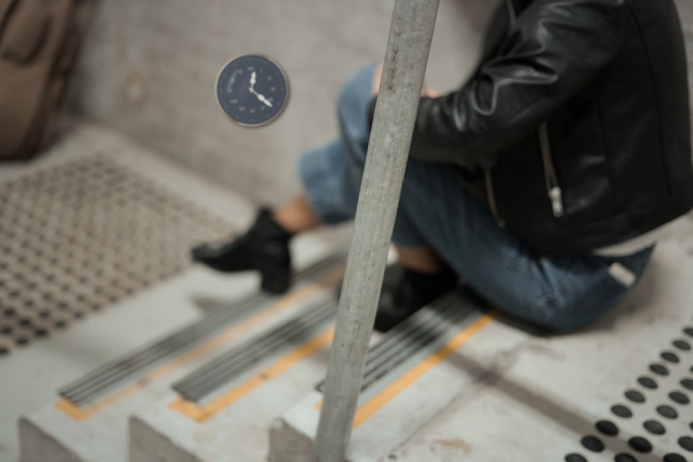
12:22
